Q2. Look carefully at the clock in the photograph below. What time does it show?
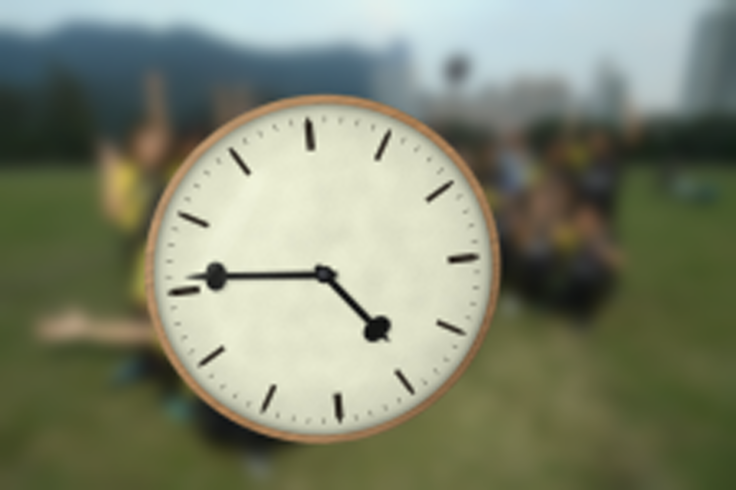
4:46
